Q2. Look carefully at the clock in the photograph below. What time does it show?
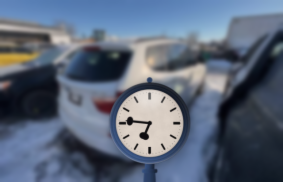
6:46
